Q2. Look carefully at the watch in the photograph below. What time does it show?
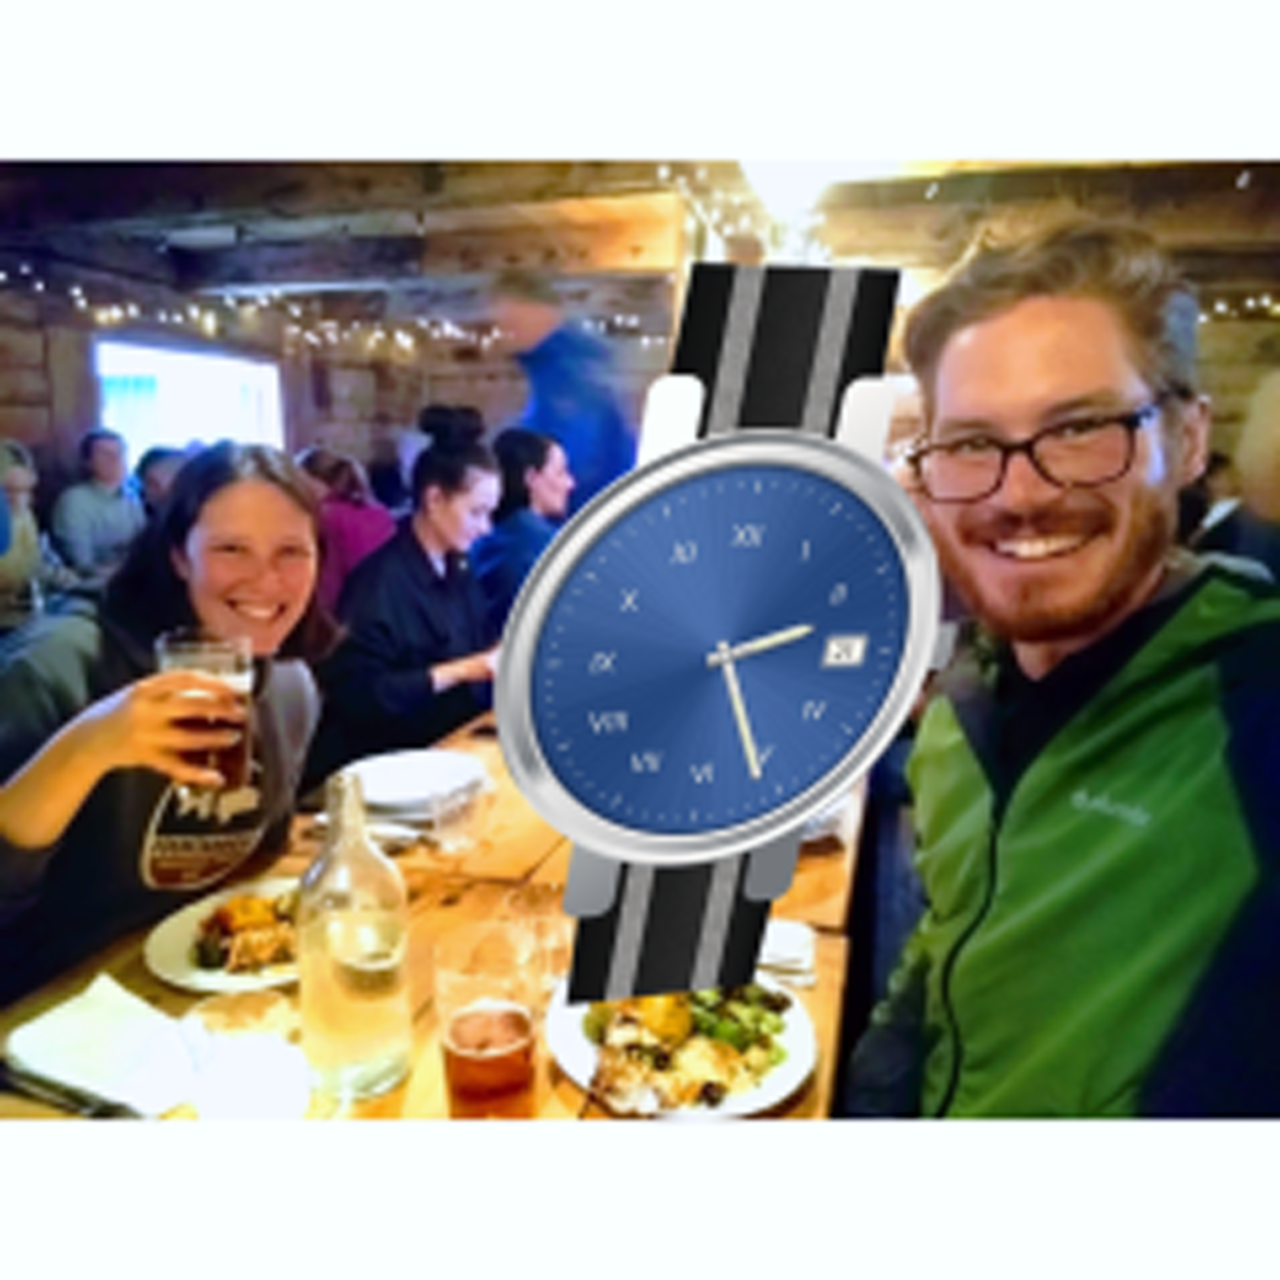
2:26
